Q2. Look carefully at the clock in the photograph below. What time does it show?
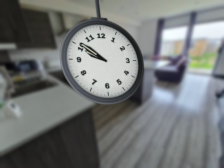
9:51
